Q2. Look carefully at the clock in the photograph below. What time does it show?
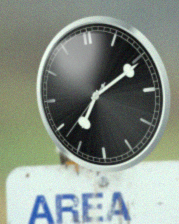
7:10:38
